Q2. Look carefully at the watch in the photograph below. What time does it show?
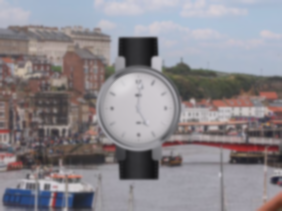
5:01
